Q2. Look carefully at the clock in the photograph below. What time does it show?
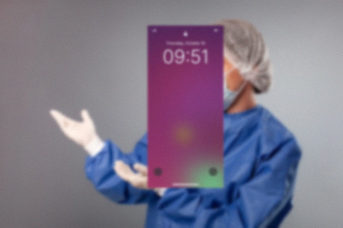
9:51
